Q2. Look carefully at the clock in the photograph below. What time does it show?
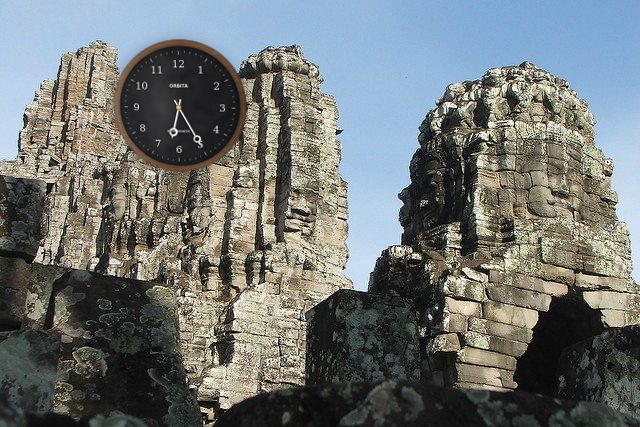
6:25
